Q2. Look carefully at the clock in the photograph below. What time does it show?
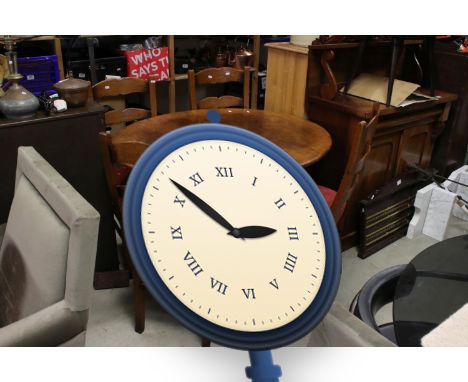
2:52
